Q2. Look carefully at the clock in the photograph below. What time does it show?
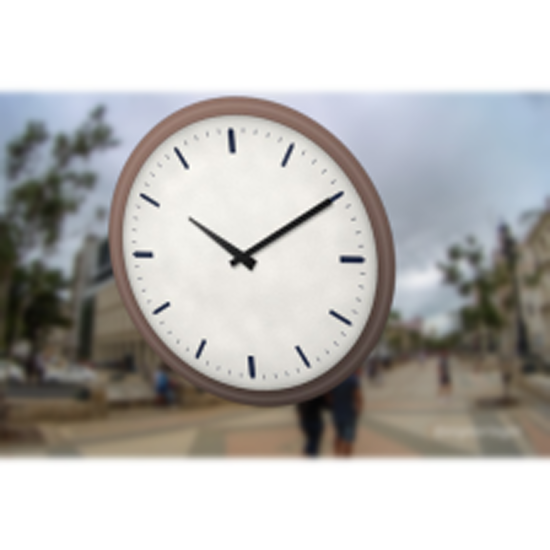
10:10
